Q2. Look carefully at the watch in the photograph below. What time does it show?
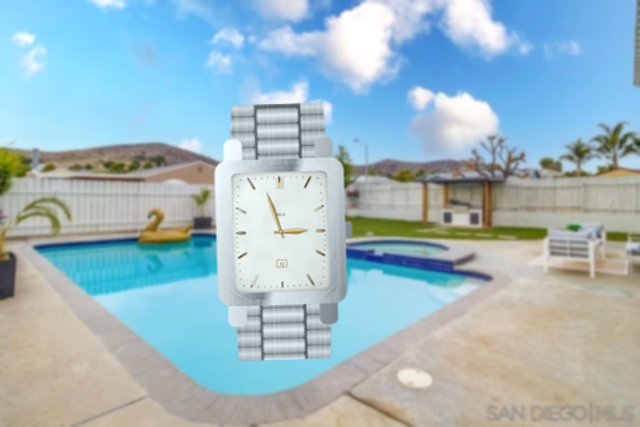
2:57
